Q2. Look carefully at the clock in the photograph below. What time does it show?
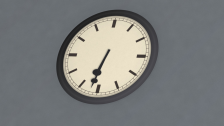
6:32
